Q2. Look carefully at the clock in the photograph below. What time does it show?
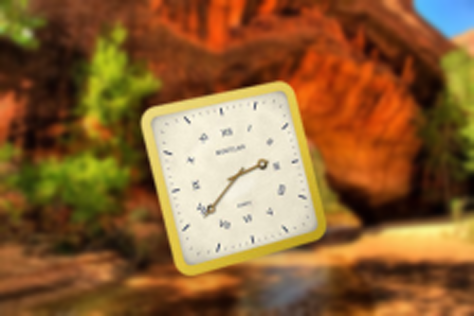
2:39
